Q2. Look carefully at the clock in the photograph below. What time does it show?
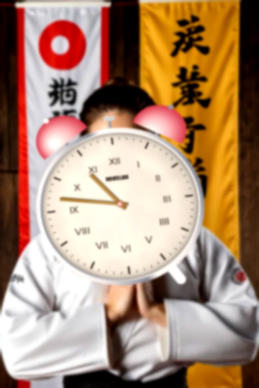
10:47
